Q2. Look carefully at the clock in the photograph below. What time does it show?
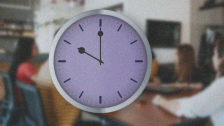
10:00
